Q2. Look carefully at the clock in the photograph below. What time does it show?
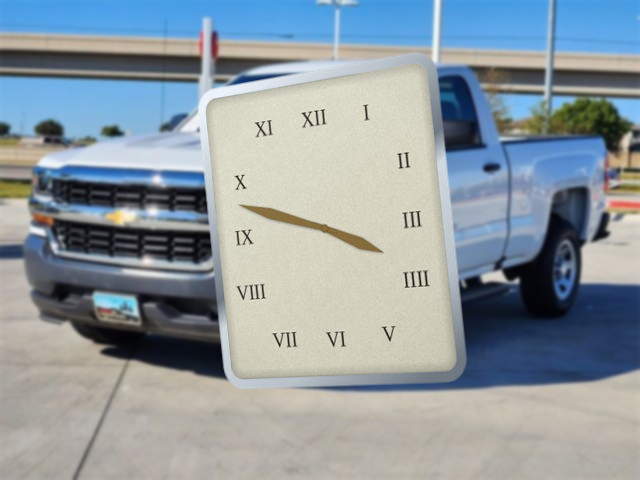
3:48
